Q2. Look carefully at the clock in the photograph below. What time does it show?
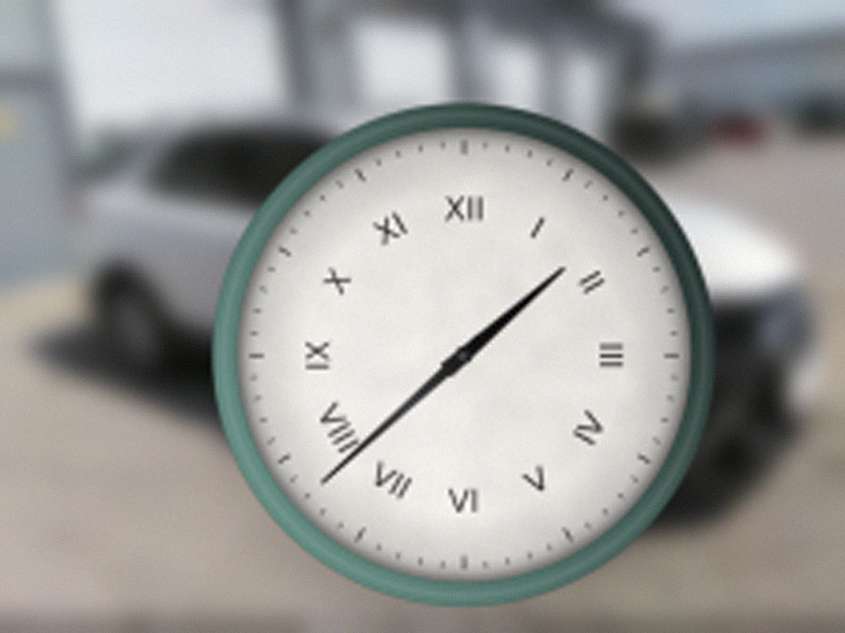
1:38
